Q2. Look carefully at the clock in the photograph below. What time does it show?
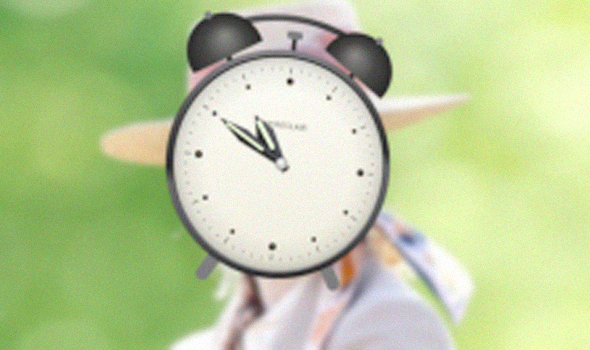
10:50
